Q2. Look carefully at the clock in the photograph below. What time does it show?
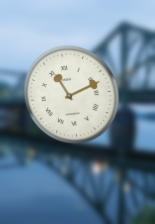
11:12
